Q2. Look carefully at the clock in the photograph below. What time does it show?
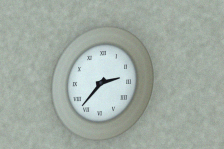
2:37
